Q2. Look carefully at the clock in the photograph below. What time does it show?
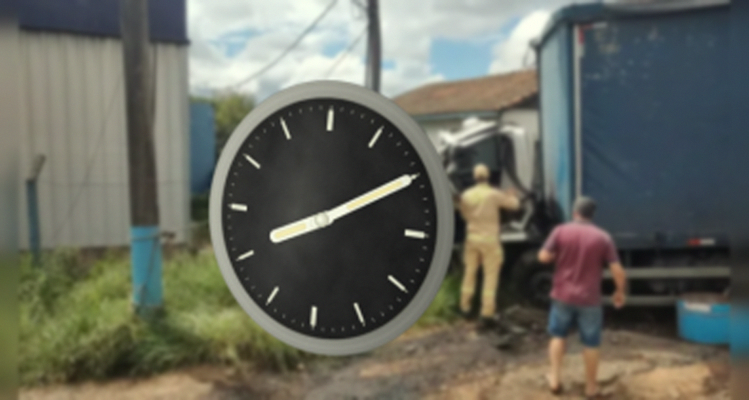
8:10
